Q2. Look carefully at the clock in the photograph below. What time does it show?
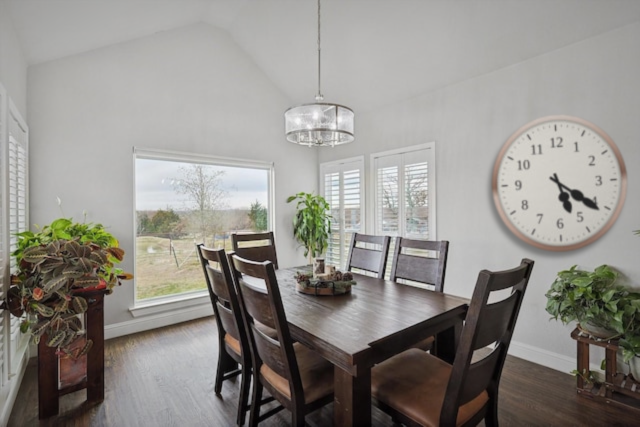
5:21
